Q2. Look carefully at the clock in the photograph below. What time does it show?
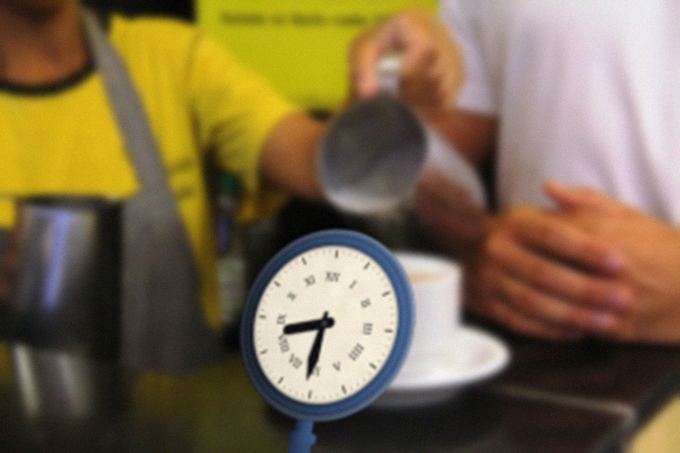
8:31
